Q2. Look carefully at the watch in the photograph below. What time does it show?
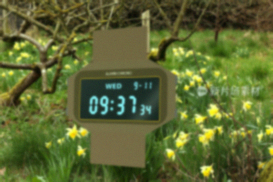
9:37
